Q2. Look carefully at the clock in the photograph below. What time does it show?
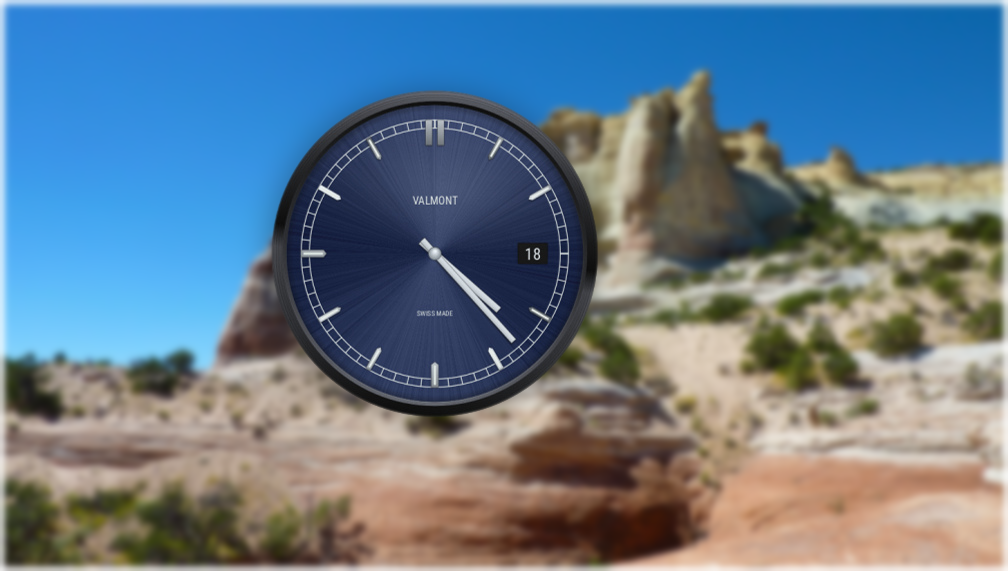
4:23
